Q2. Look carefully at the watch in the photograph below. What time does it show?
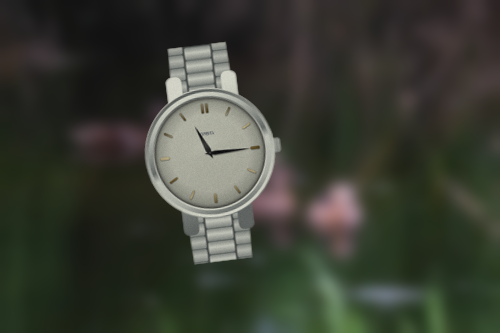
11:15
